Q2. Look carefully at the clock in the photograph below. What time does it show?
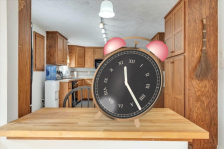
11:23
